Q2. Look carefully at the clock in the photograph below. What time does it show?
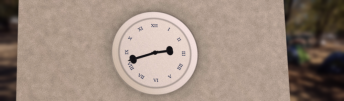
2:42
